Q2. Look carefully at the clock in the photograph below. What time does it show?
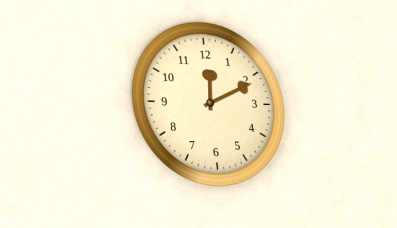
12:11
